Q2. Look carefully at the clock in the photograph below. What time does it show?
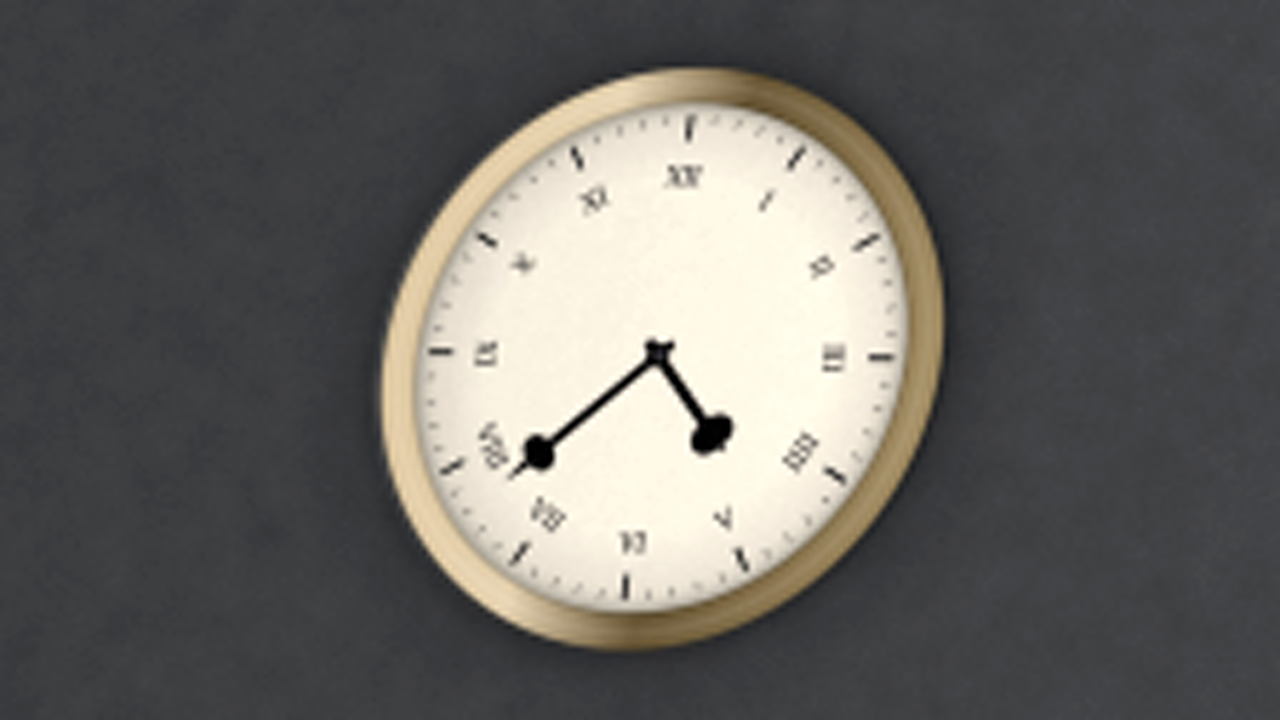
4:38
